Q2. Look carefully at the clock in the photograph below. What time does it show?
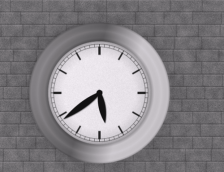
5:39
